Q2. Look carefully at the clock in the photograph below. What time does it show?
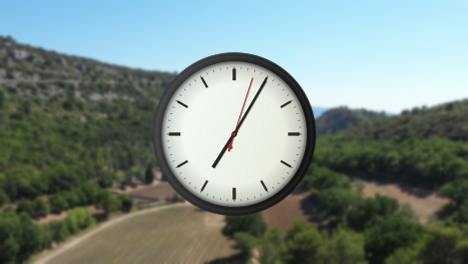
7:05:03
